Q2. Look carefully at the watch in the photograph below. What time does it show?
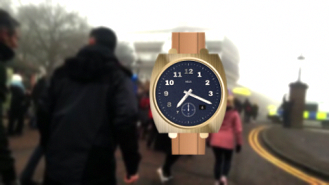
7:19
